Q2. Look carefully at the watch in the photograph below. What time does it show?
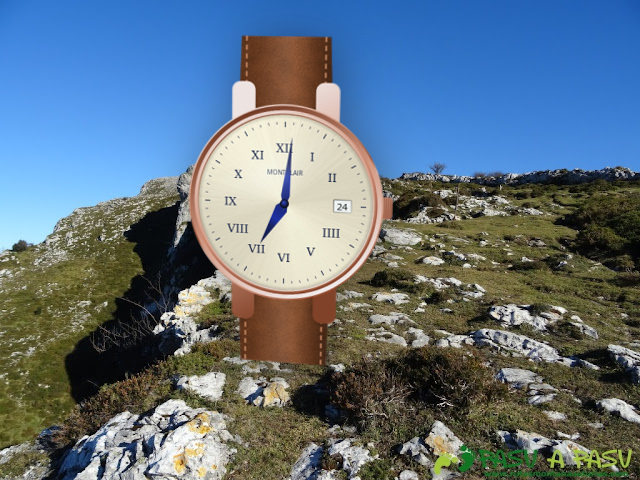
7:01
